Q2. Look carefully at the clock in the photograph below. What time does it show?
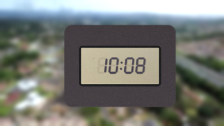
10:08
